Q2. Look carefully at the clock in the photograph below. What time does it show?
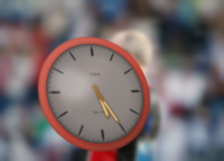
5:25
